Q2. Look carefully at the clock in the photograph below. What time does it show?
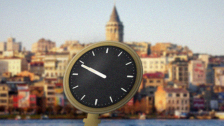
9:49
